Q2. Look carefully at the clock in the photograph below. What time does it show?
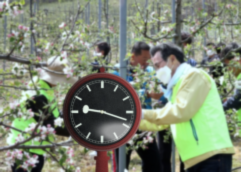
9:18
